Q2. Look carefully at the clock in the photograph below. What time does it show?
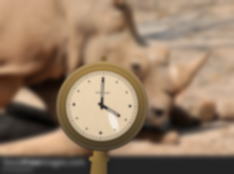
4:00
